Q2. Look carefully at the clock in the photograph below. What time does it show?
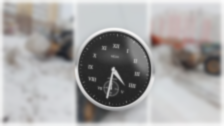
4:31
